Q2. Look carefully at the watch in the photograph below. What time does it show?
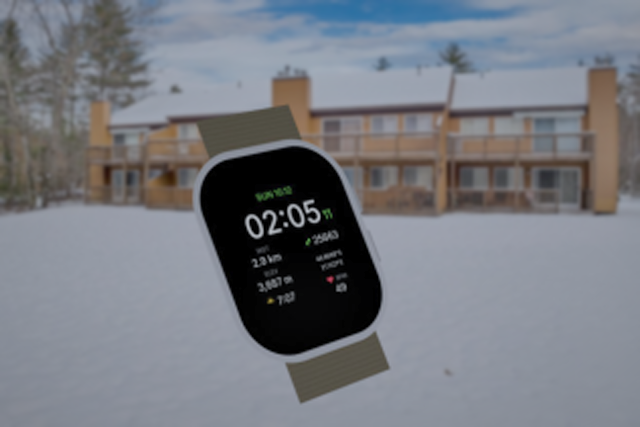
2:05
